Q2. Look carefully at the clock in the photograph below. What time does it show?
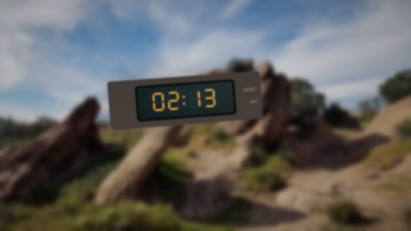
2:13
